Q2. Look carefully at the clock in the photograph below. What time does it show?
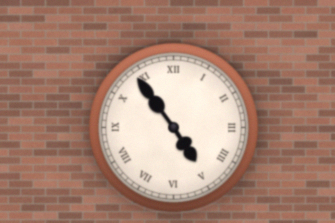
4:54
